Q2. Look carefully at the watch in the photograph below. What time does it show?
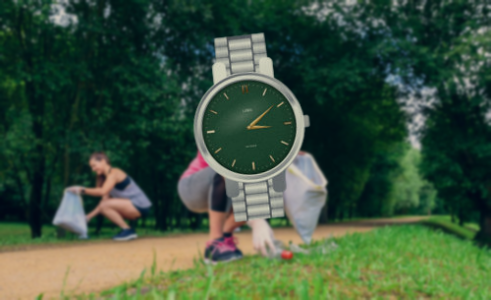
3:09
